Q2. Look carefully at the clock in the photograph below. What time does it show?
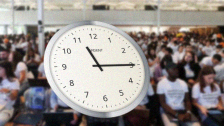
11:15
